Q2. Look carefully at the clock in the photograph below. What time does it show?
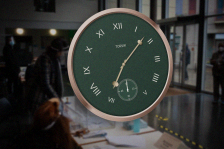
7:08
